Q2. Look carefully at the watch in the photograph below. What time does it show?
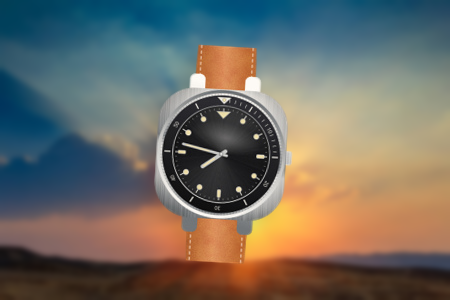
7:47
